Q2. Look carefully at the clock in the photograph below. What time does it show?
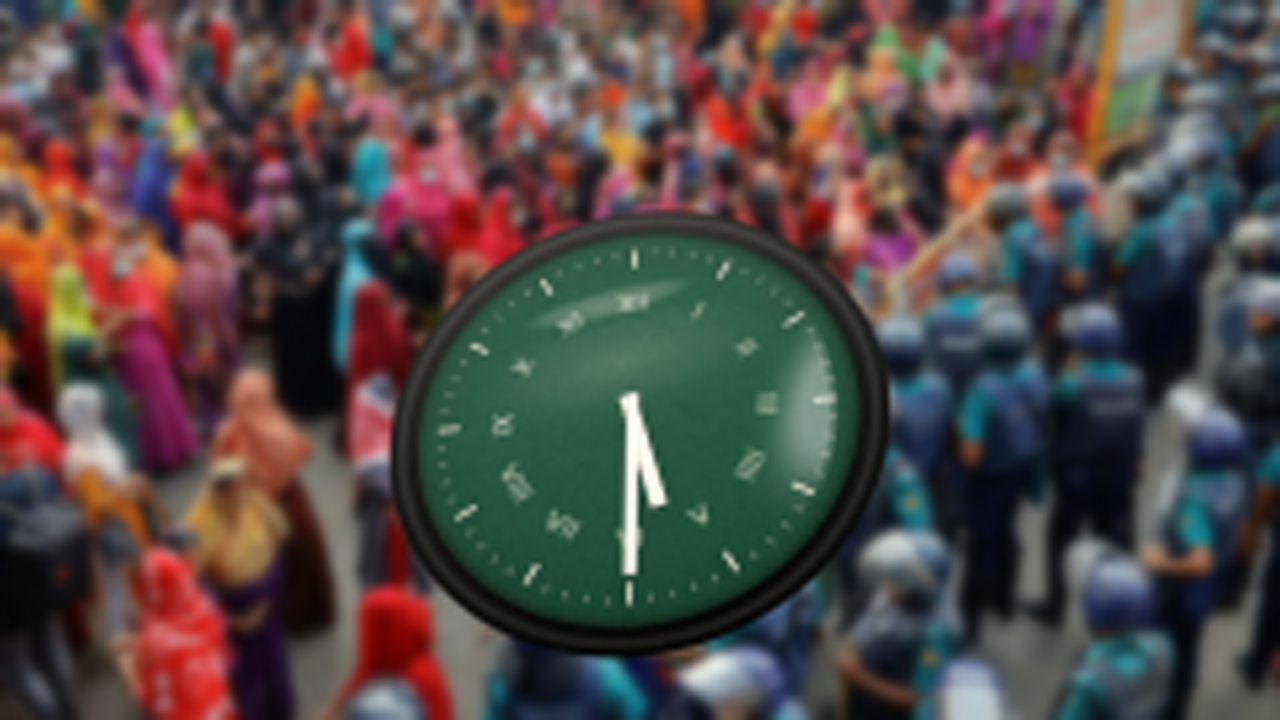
5:30
